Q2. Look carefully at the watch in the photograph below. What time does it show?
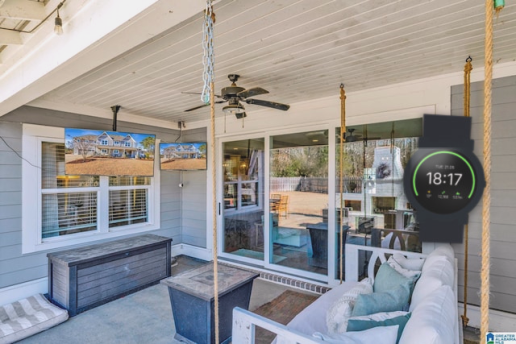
18:17
